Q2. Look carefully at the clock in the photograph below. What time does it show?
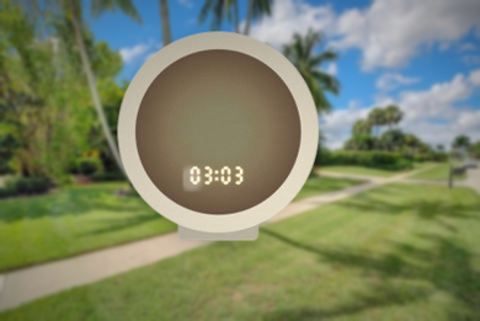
3:03
